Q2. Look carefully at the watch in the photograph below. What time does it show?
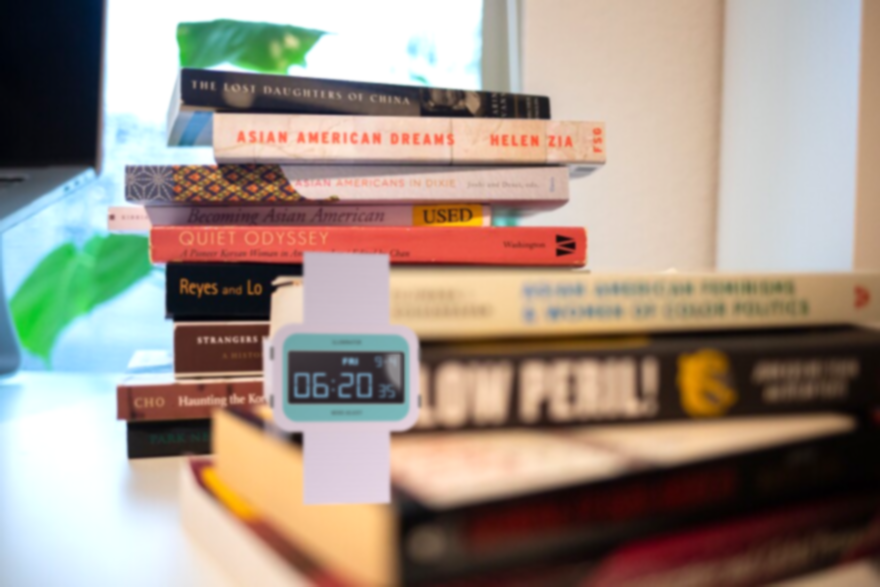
6:20
